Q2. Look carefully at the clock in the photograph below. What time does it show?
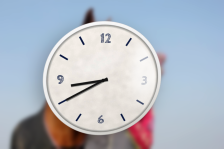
8:40
